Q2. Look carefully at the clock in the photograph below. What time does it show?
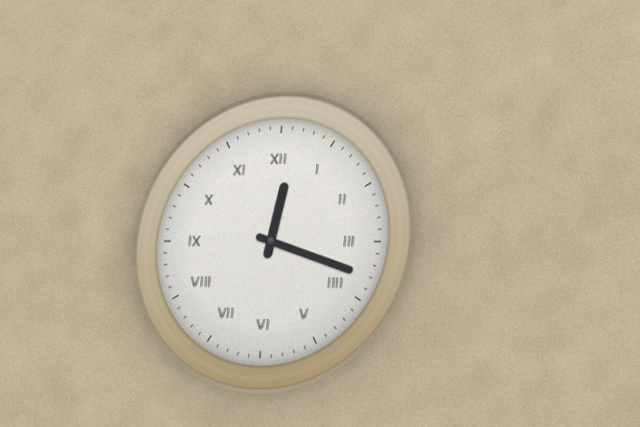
12:18
